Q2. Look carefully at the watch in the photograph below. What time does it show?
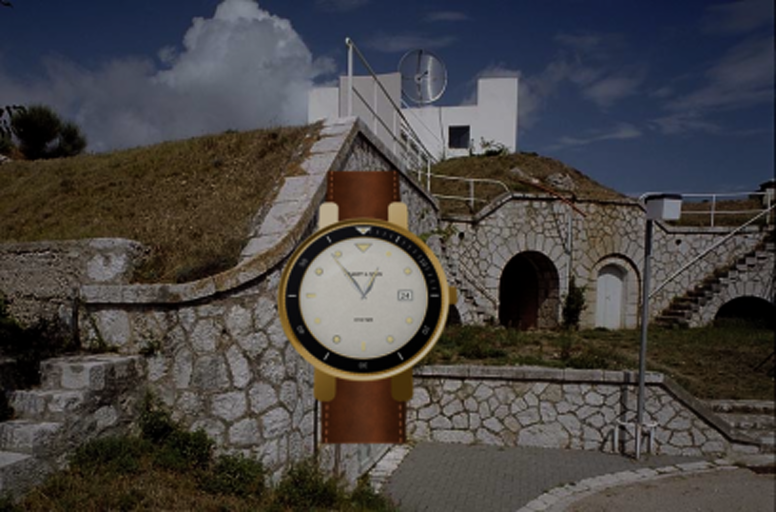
12:54
